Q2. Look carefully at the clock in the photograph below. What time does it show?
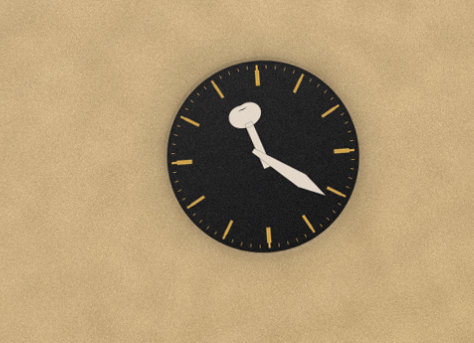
11:21
